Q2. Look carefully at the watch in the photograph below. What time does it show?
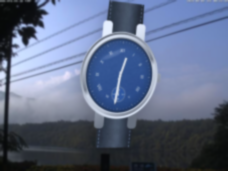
12:31
